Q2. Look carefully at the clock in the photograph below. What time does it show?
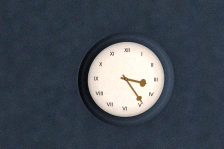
3:24
